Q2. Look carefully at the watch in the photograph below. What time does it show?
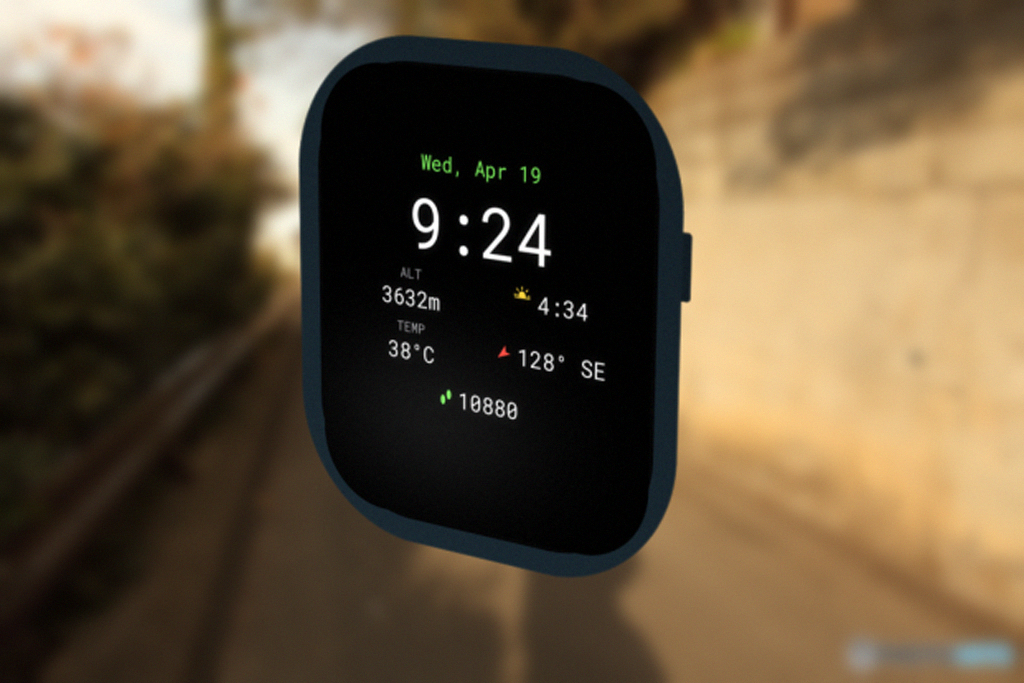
9:24
